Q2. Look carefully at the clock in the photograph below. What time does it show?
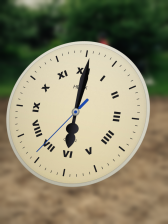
6:00:36
